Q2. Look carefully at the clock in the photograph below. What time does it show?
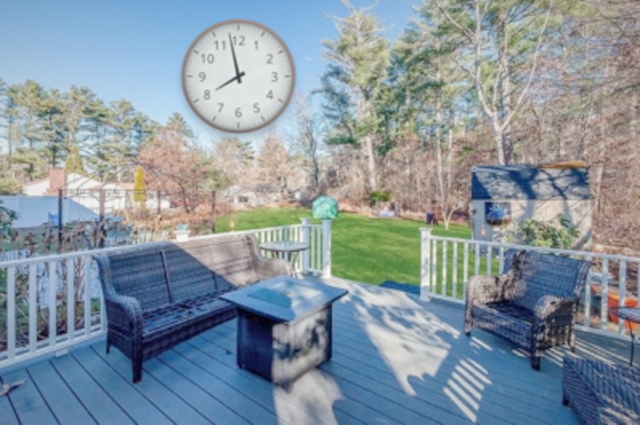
7:58
